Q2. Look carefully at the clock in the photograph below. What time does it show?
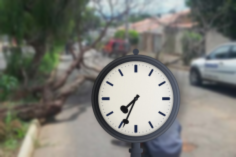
7:34
